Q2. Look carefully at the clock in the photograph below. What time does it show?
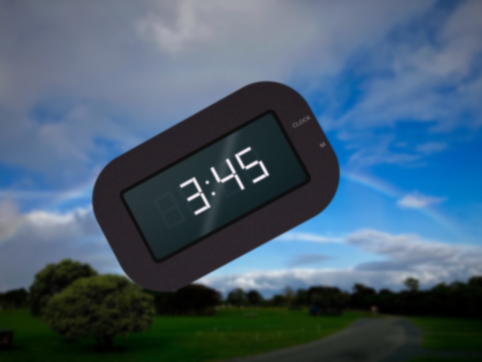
3:45
